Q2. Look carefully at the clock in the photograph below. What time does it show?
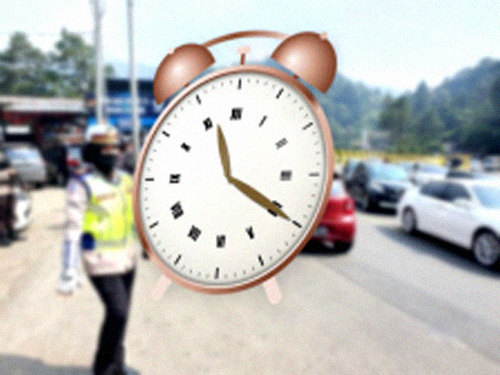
11:20
